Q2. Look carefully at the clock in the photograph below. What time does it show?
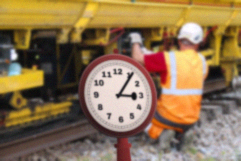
3:06
